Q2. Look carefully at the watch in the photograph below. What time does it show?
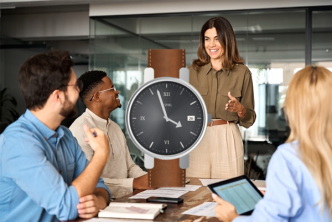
3:57
